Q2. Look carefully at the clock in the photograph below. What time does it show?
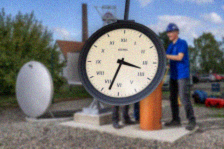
3:33
